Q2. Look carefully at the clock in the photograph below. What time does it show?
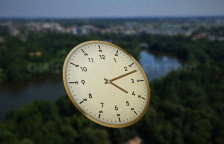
4:12
